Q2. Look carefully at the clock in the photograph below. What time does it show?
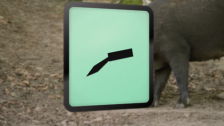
2:39
